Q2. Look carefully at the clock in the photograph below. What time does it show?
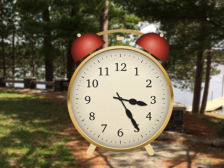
3:25
